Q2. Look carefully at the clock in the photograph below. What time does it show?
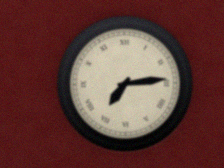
7:14
